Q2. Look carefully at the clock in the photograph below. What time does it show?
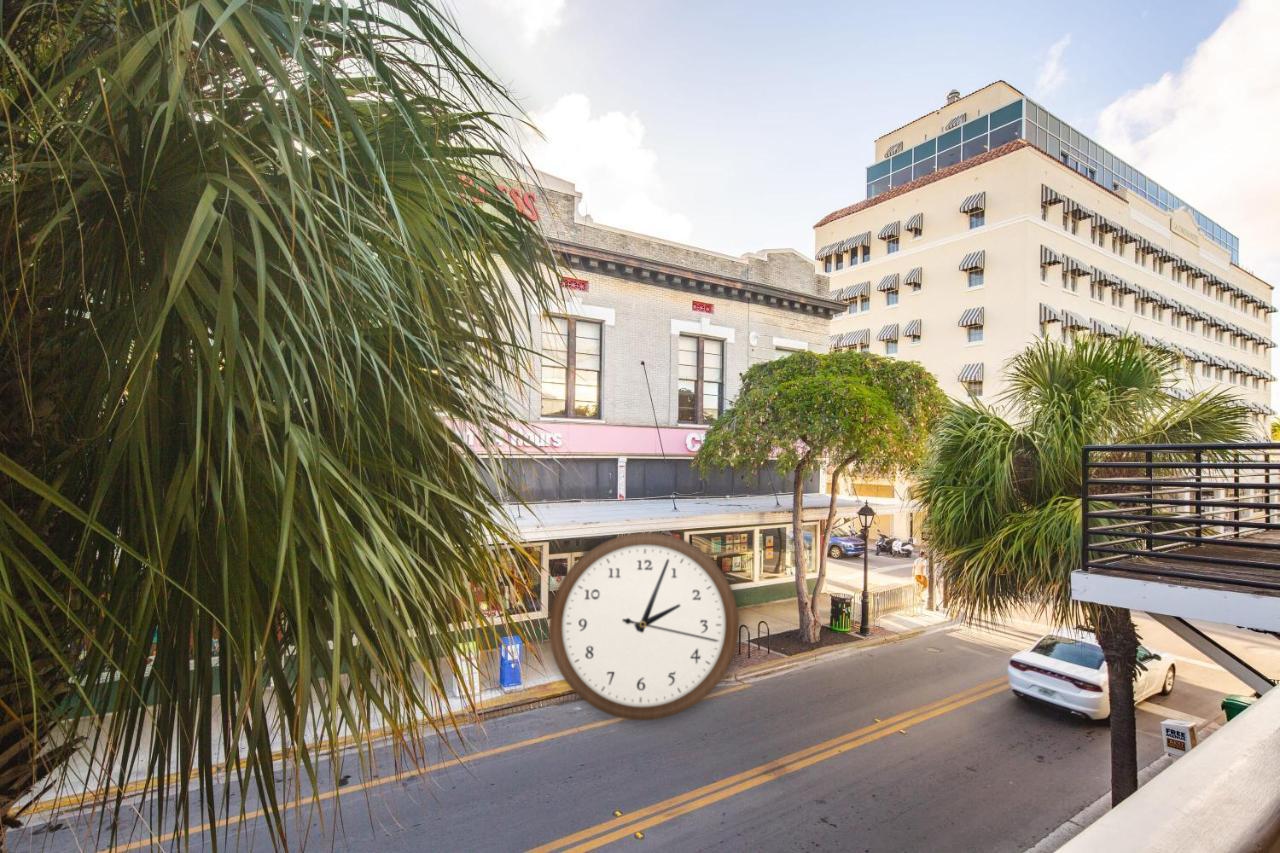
2:03:17
